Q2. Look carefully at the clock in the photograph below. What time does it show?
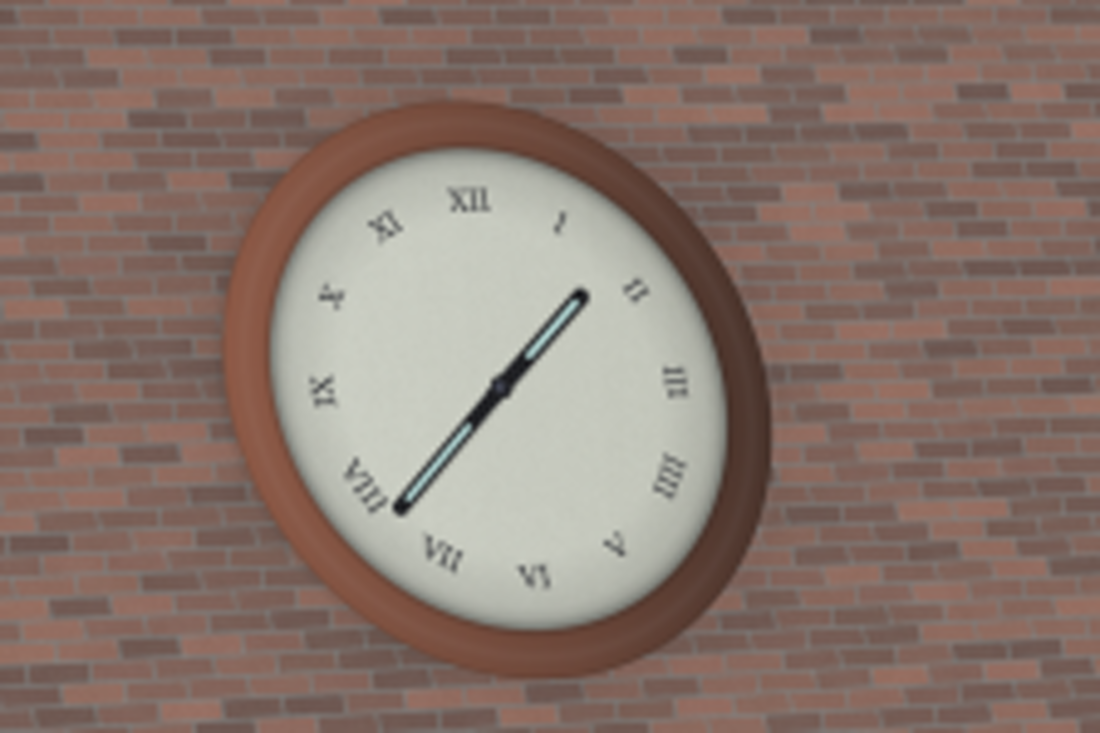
1:38
